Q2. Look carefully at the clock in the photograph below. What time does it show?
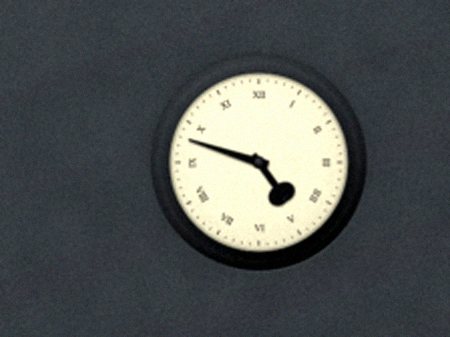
4:48
